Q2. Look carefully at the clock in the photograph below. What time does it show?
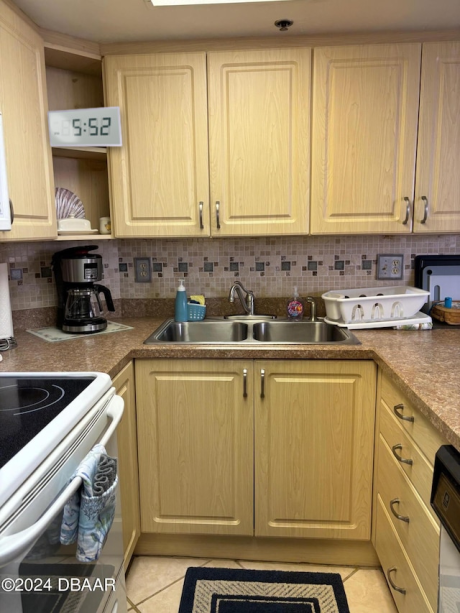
5:52
